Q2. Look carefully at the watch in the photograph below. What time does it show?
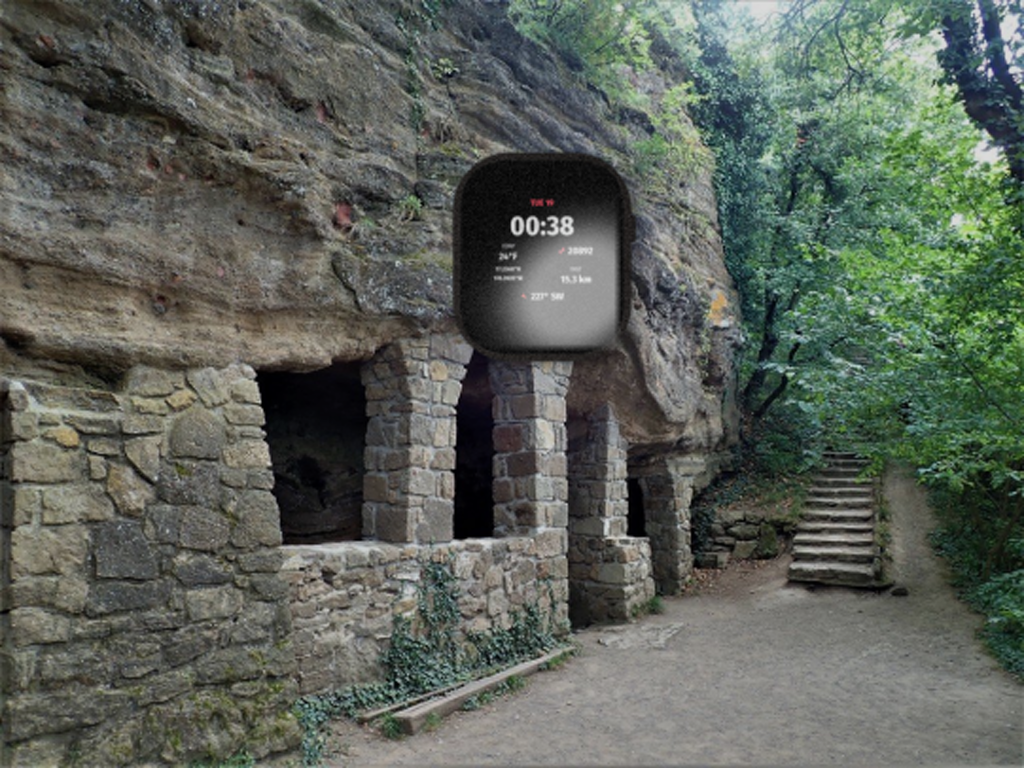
0:38
